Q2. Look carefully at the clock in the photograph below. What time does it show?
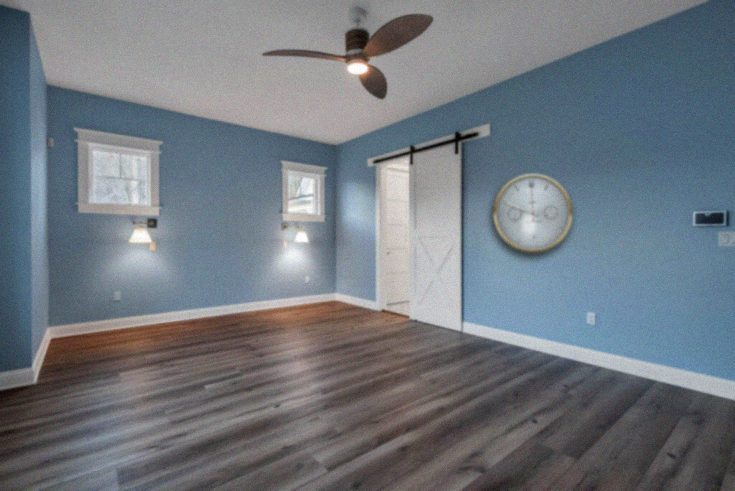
9:49
